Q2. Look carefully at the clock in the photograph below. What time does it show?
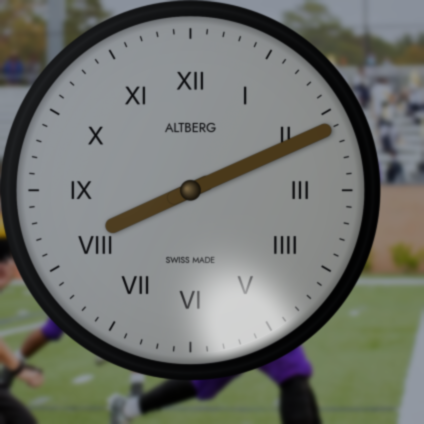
8:11
